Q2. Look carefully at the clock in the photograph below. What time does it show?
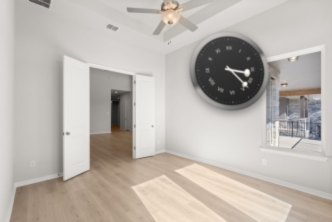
3:23
